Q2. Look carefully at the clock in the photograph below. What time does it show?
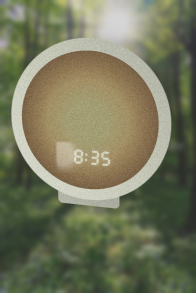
8:35
